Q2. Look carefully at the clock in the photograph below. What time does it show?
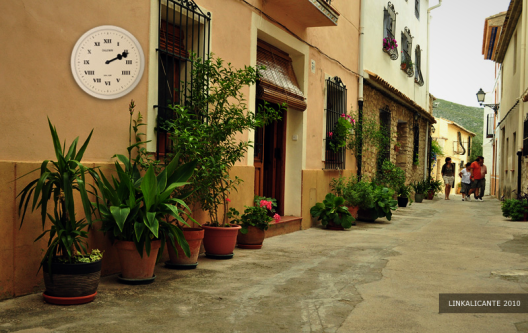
2:11
